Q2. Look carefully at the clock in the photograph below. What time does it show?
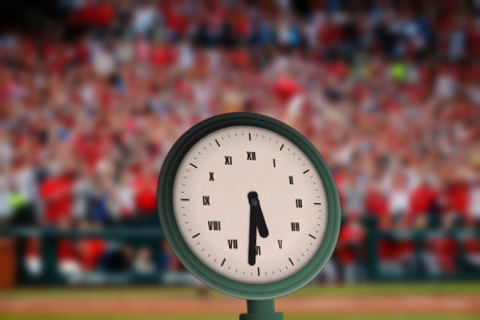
5:31
